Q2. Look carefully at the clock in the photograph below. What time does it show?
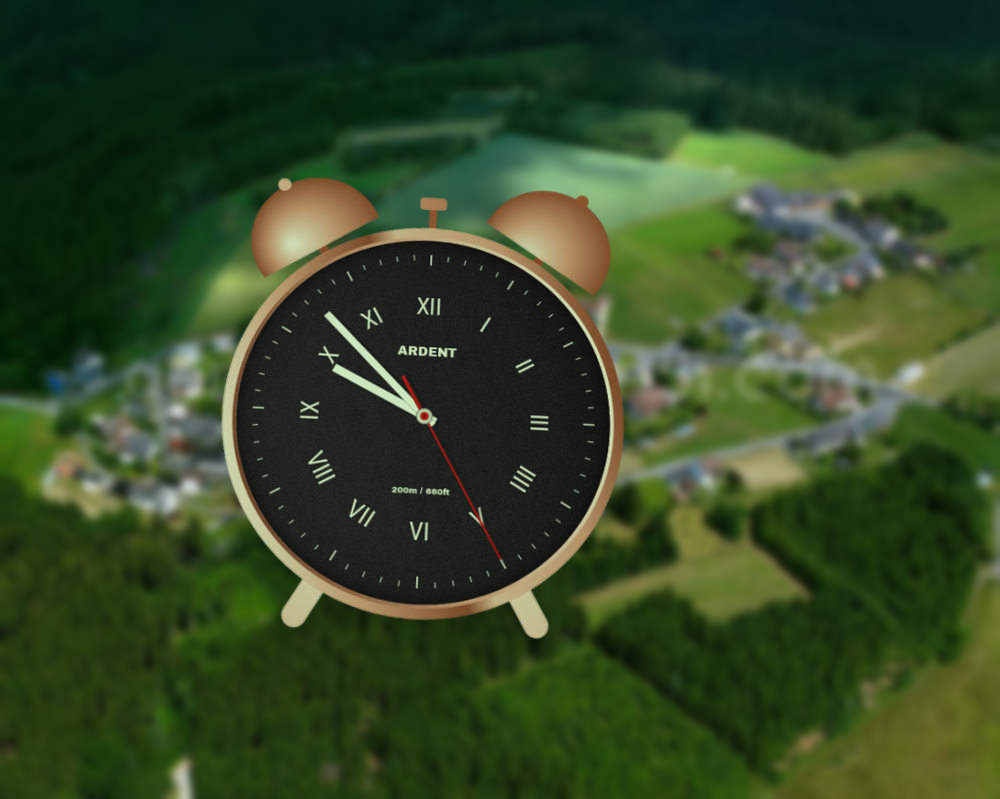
9:52:25
